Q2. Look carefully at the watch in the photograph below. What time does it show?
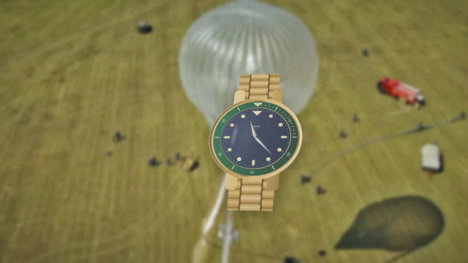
11:23
